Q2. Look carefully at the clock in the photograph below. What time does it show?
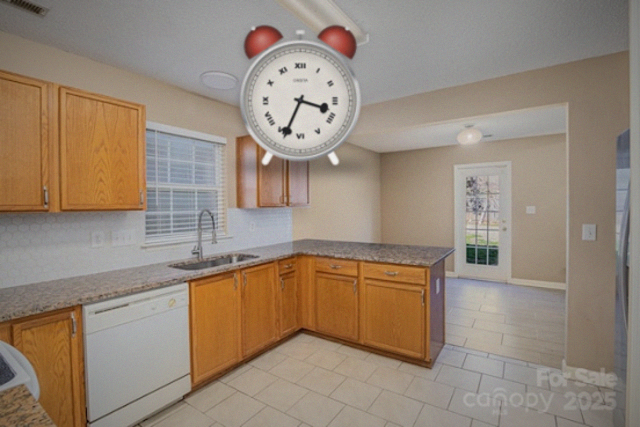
3:34
